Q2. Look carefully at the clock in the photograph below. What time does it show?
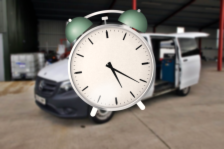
5:21
